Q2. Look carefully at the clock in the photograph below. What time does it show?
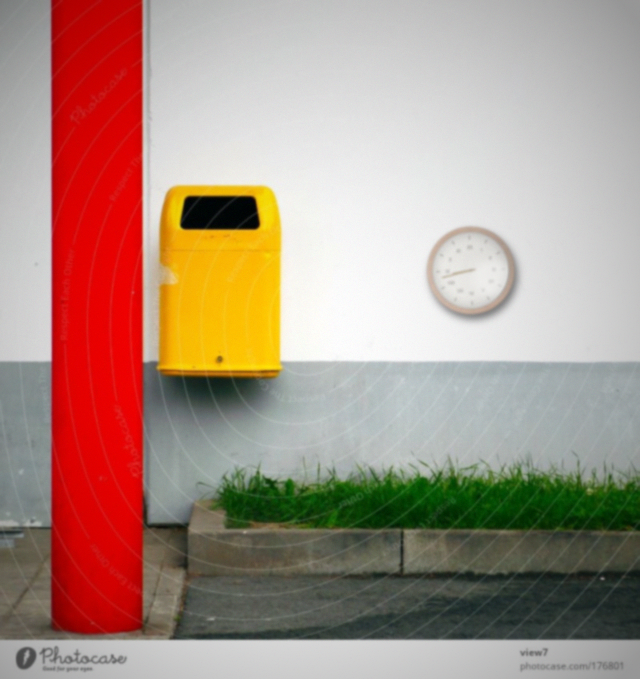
8:43
